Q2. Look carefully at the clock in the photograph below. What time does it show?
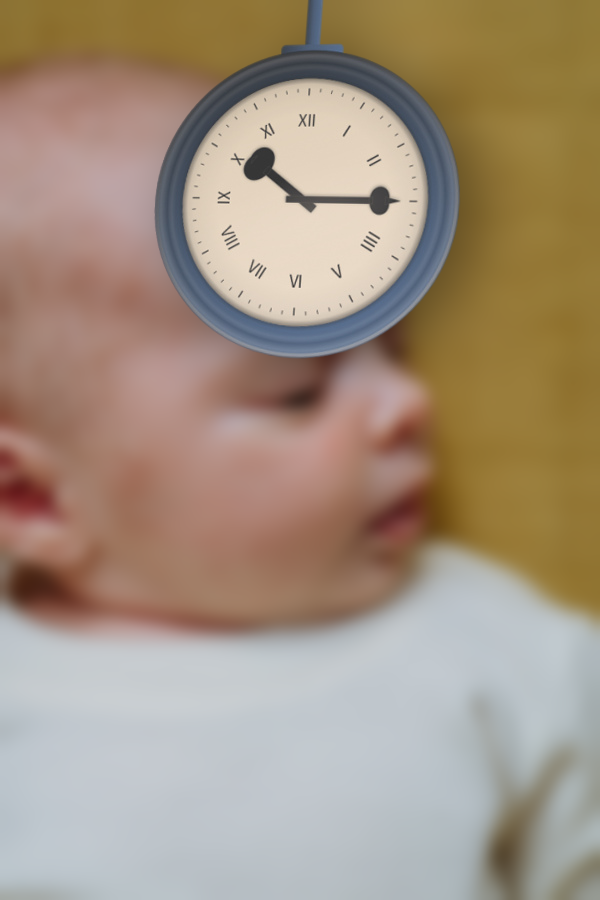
10:15
